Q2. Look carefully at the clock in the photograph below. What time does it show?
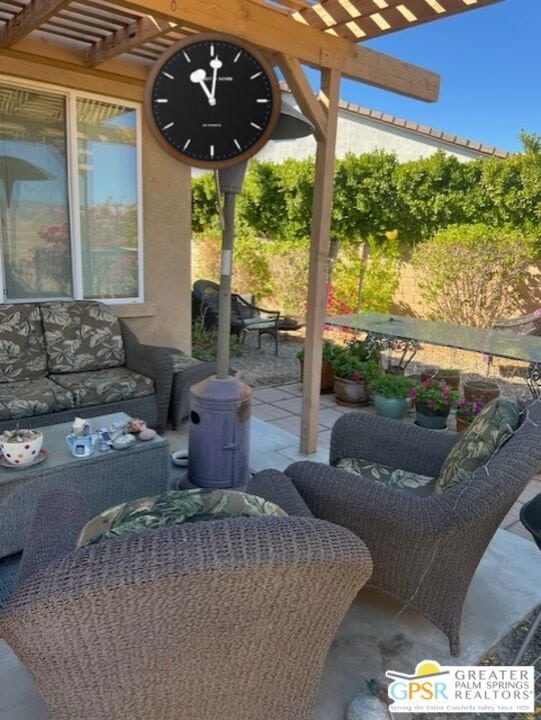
11:01
